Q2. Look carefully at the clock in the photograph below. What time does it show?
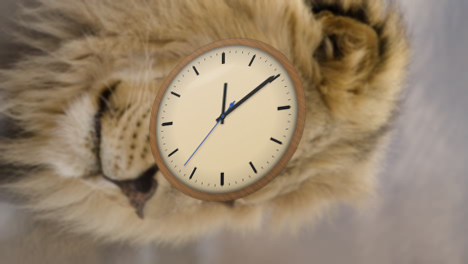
12:09:37
